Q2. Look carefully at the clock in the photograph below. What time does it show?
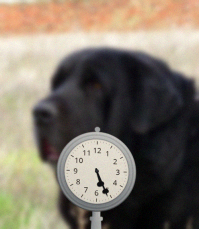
5:26
